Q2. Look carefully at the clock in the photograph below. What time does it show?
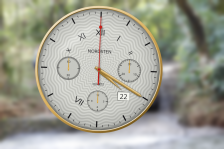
4:20
